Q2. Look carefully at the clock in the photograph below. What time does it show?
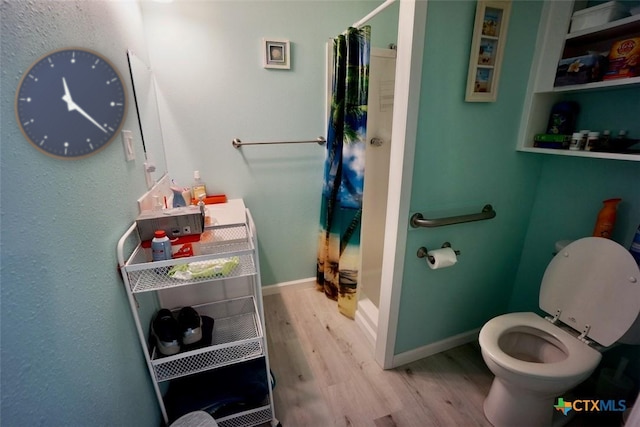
11:21
